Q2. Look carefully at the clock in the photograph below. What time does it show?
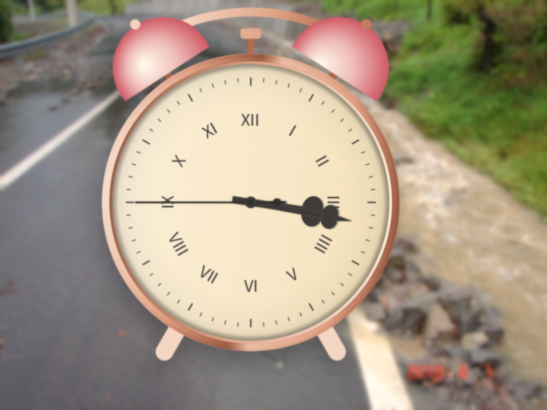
3:16:45
